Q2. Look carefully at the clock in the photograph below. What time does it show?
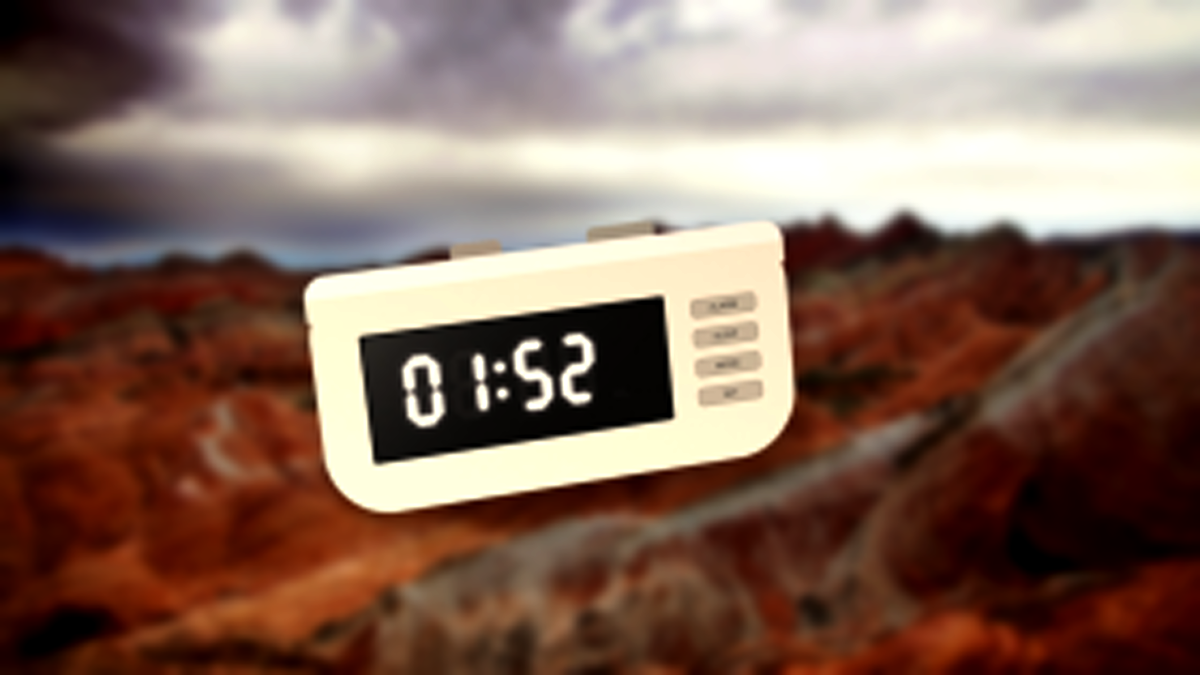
1:52
